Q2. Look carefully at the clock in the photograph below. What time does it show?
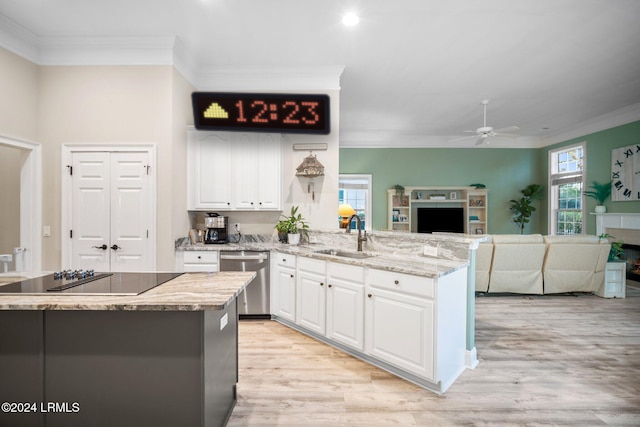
12:23
